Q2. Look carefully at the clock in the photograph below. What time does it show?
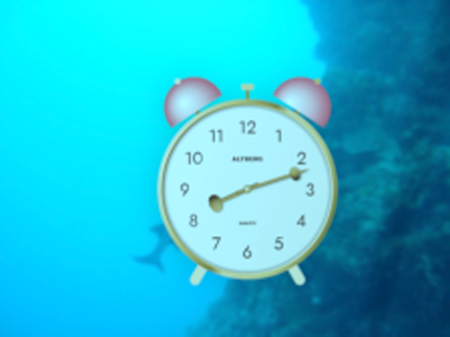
8:12
